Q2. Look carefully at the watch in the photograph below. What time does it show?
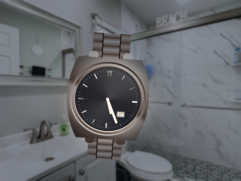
5:26
